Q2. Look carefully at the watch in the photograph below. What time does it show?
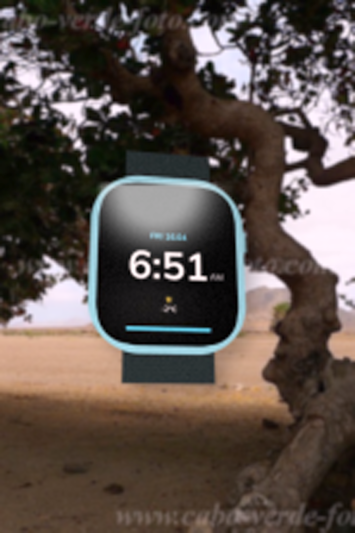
6:51
